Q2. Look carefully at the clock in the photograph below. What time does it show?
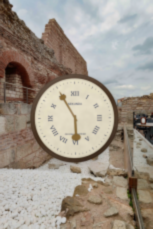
5:55
